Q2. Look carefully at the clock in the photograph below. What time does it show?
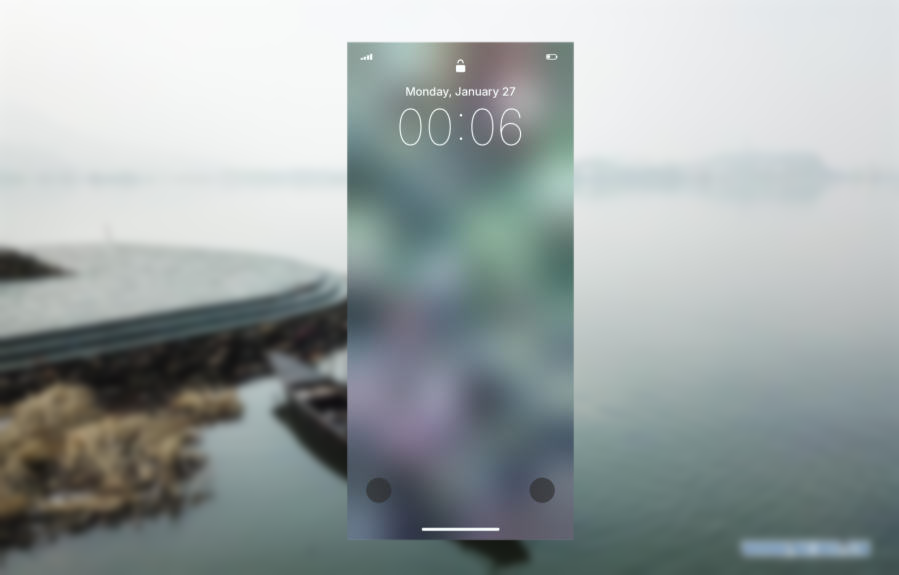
0:06
